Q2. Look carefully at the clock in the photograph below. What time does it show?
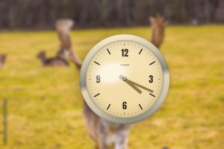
4:19
